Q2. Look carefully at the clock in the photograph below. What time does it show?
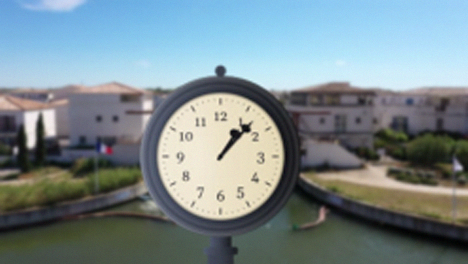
1:07
